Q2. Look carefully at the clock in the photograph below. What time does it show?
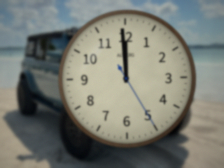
11:59:25
